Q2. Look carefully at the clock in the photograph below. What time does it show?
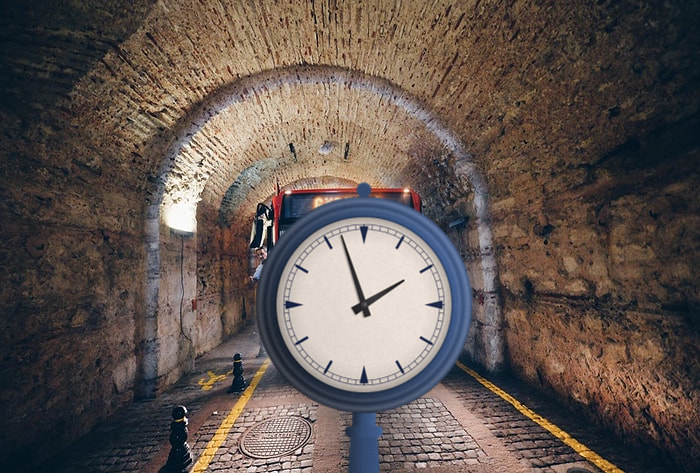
1:57
